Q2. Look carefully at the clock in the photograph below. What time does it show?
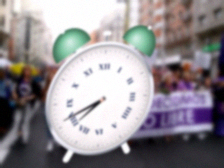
7:41
